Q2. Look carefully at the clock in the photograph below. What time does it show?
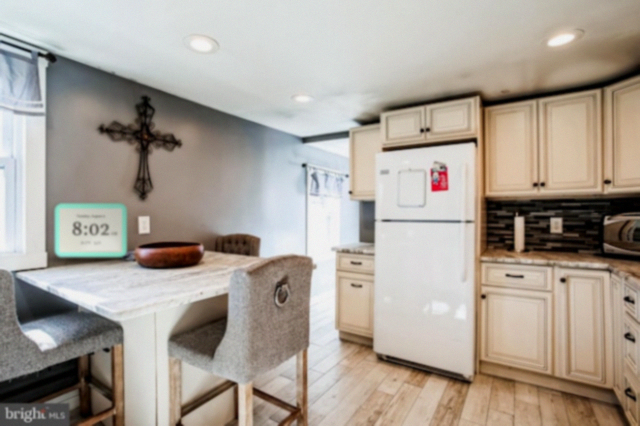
8:02
